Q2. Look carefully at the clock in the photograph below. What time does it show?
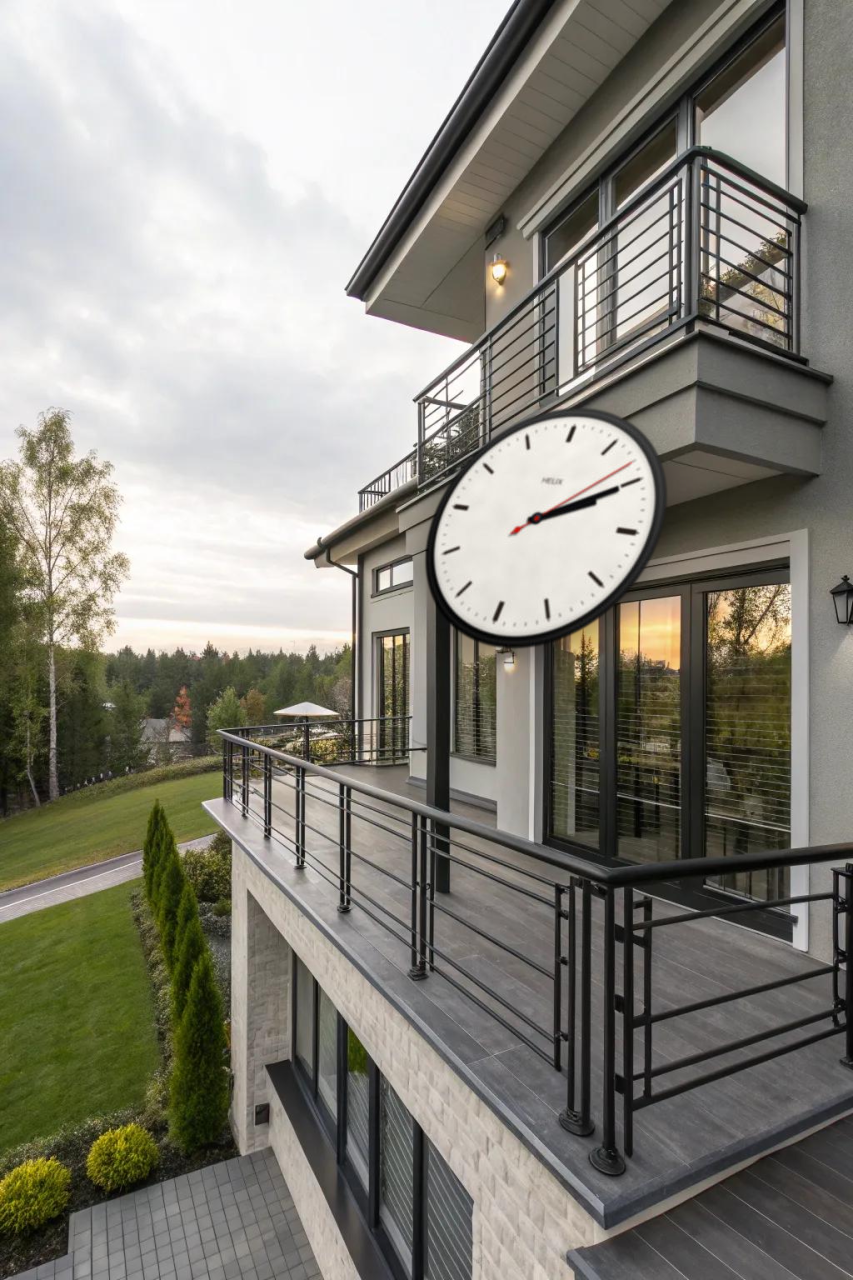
2:10:08
